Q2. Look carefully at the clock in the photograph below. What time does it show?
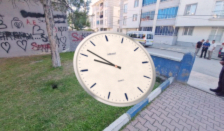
9:52
